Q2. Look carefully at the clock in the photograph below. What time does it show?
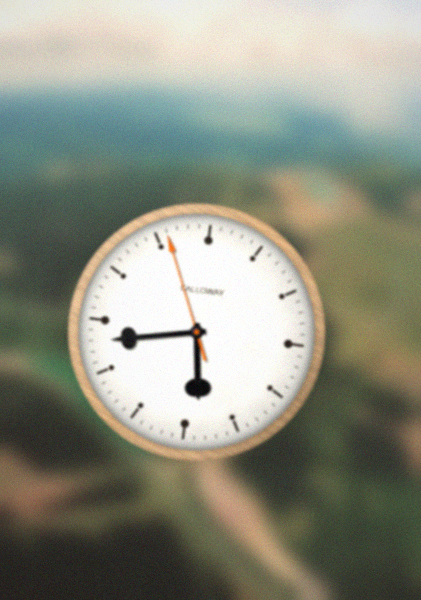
5:42:56
